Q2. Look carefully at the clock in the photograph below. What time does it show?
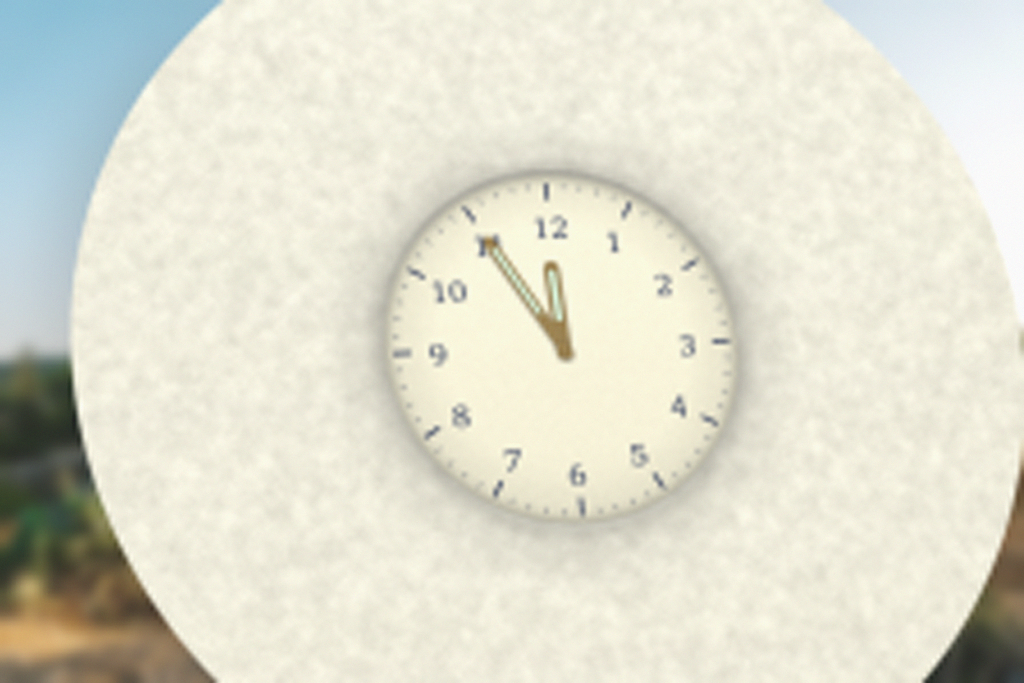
11:55
